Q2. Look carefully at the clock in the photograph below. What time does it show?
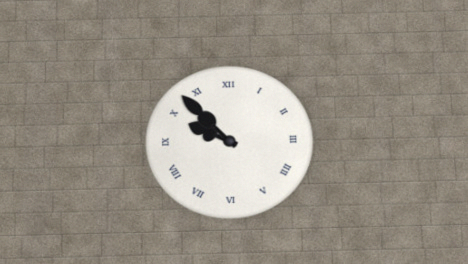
9:53
